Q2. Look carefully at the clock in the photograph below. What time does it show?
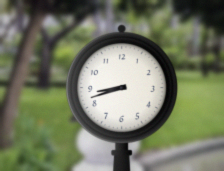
8:42
